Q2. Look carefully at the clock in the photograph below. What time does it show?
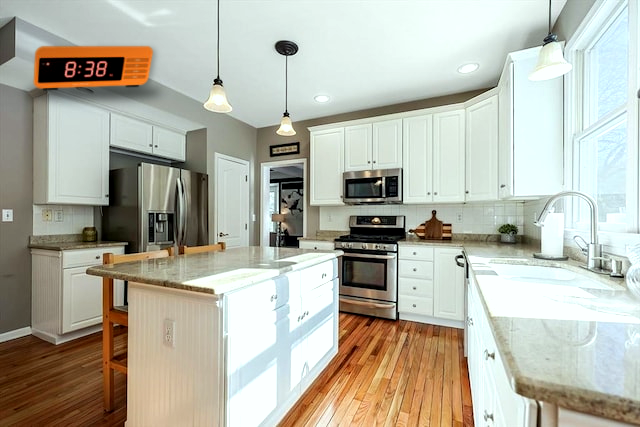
8:38
